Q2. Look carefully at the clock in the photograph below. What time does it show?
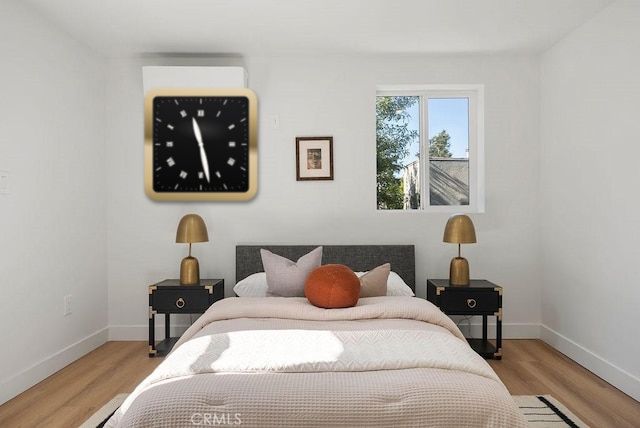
11:28
